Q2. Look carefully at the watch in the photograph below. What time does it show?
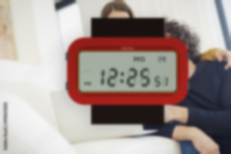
12:25
